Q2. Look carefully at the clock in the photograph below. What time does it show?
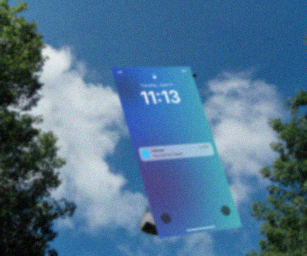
11:13
